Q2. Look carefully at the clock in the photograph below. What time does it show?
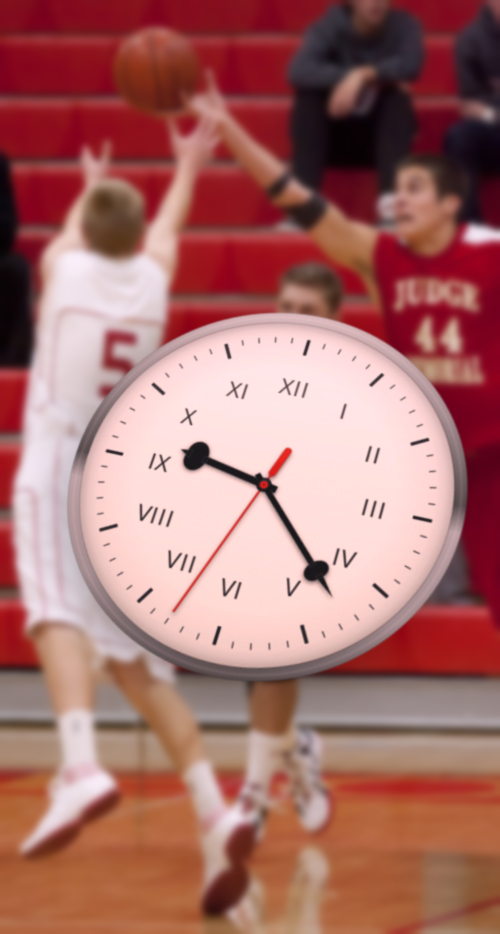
9:22:33
